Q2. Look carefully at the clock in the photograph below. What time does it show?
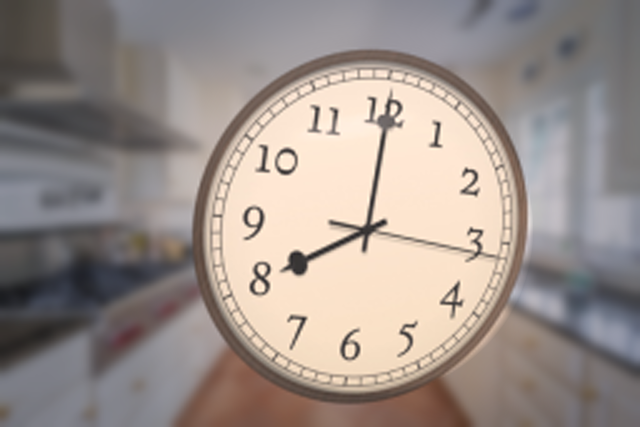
8:00:16
